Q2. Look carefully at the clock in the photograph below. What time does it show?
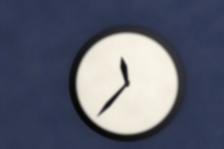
11:37
